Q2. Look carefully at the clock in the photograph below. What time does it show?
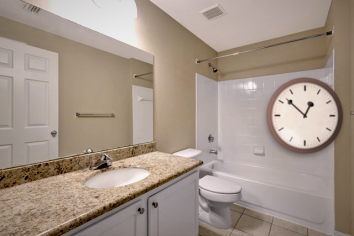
12:52
